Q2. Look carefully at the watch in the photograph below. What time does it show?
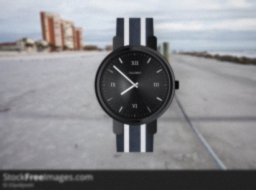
7:52
